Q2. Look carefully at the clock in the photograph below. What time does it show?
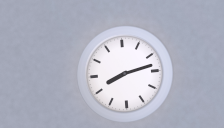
8:13
